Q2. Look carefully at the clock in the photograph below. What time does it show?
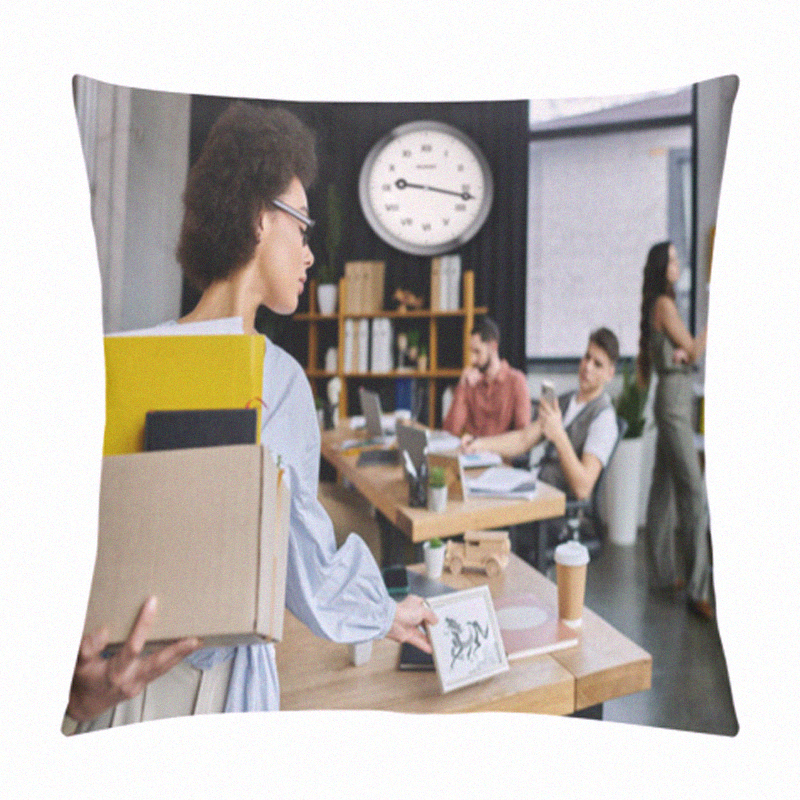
9:17
